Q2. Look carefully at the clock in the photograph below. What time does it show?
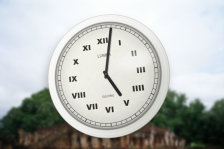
5:02
